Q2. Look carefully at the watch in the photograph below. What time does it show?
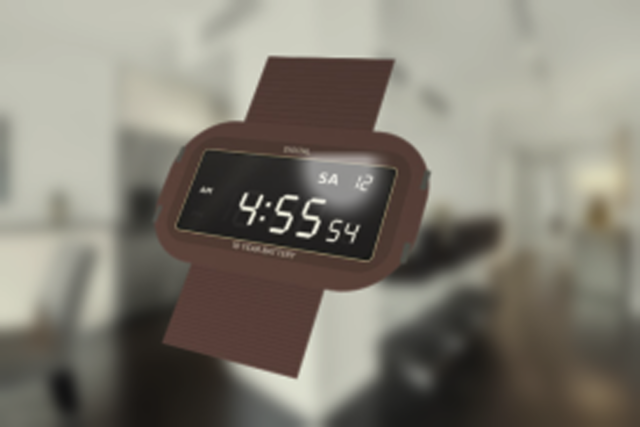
4:55:54
